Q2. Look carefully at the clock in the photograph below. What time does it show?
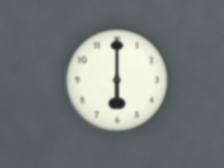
6:00
